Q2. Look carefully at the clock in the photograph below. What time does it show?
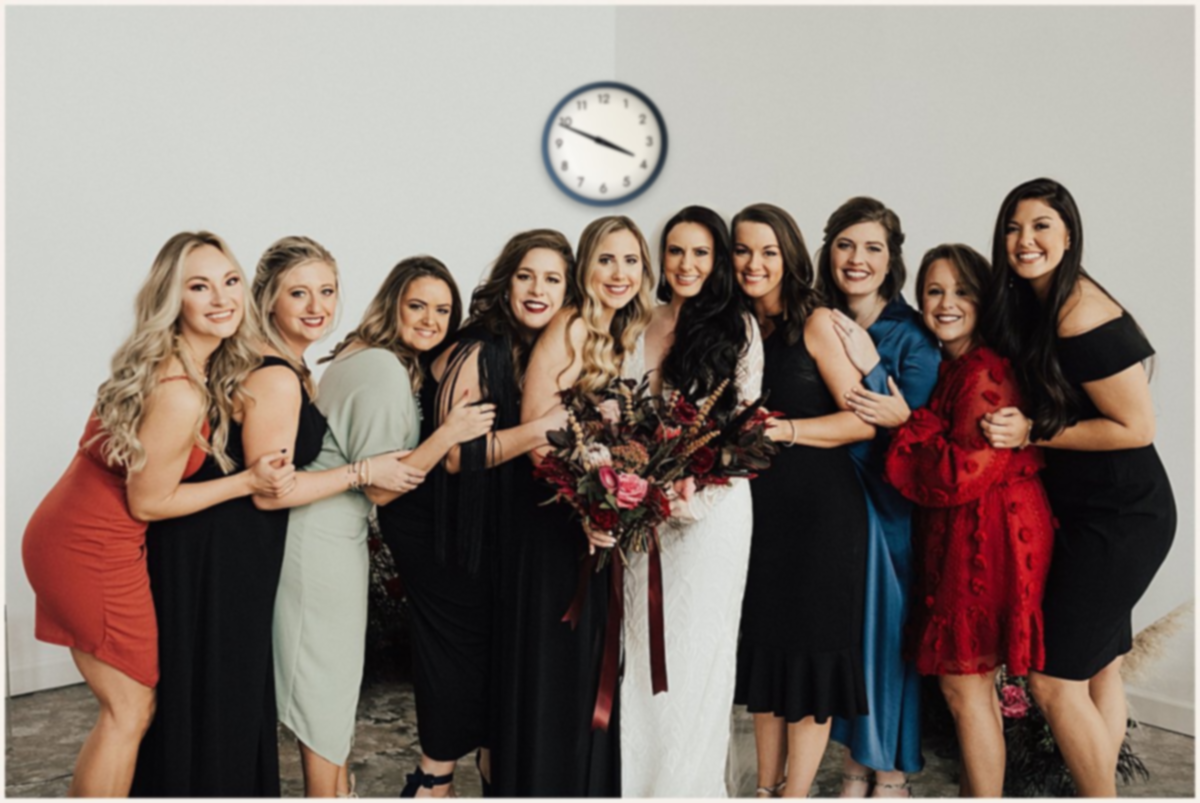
3:49
